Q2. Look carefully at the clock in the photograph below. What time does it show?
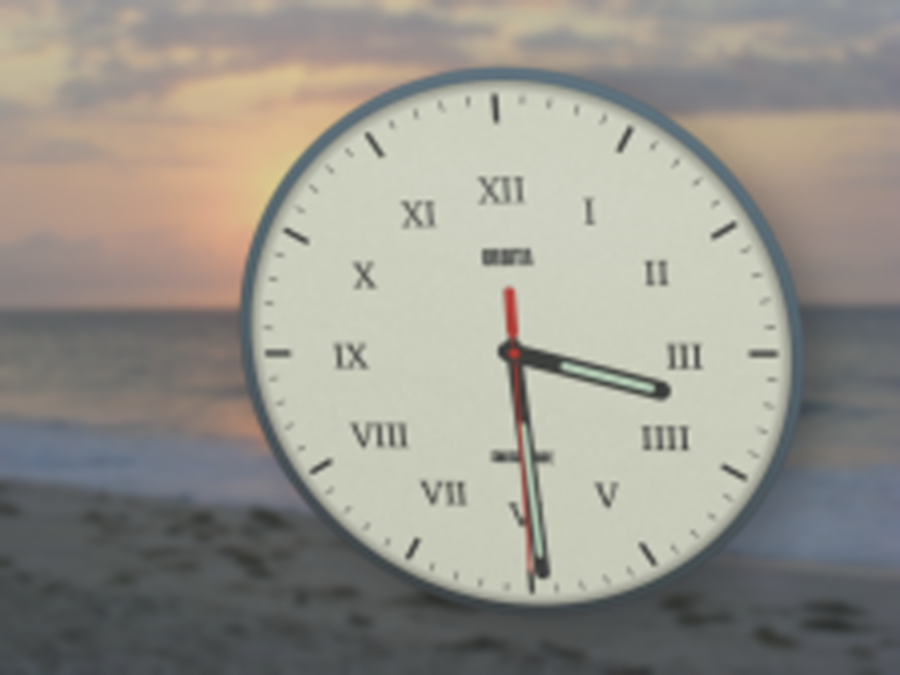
3:29:30
